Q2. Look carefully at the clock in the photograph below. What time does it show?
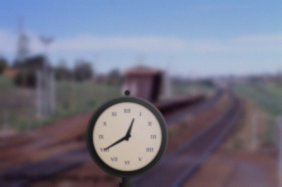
12:40
